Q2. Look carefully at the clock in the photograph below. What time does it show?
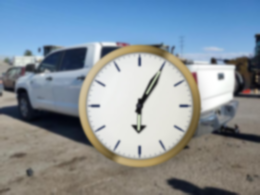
6:05
